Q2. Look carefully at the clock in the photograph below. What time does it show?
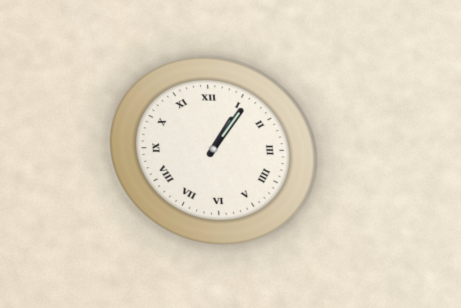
1:06
